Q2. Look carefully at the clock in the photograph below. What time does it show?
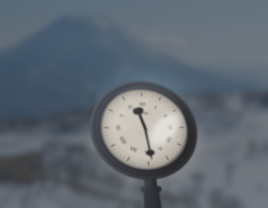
11:29
